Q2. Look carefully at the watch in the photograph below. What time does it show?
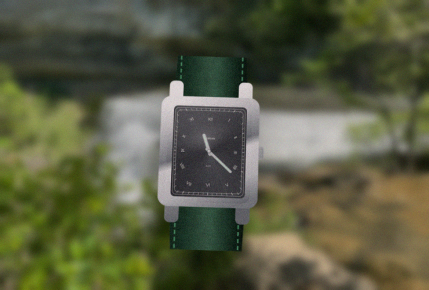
11:22
